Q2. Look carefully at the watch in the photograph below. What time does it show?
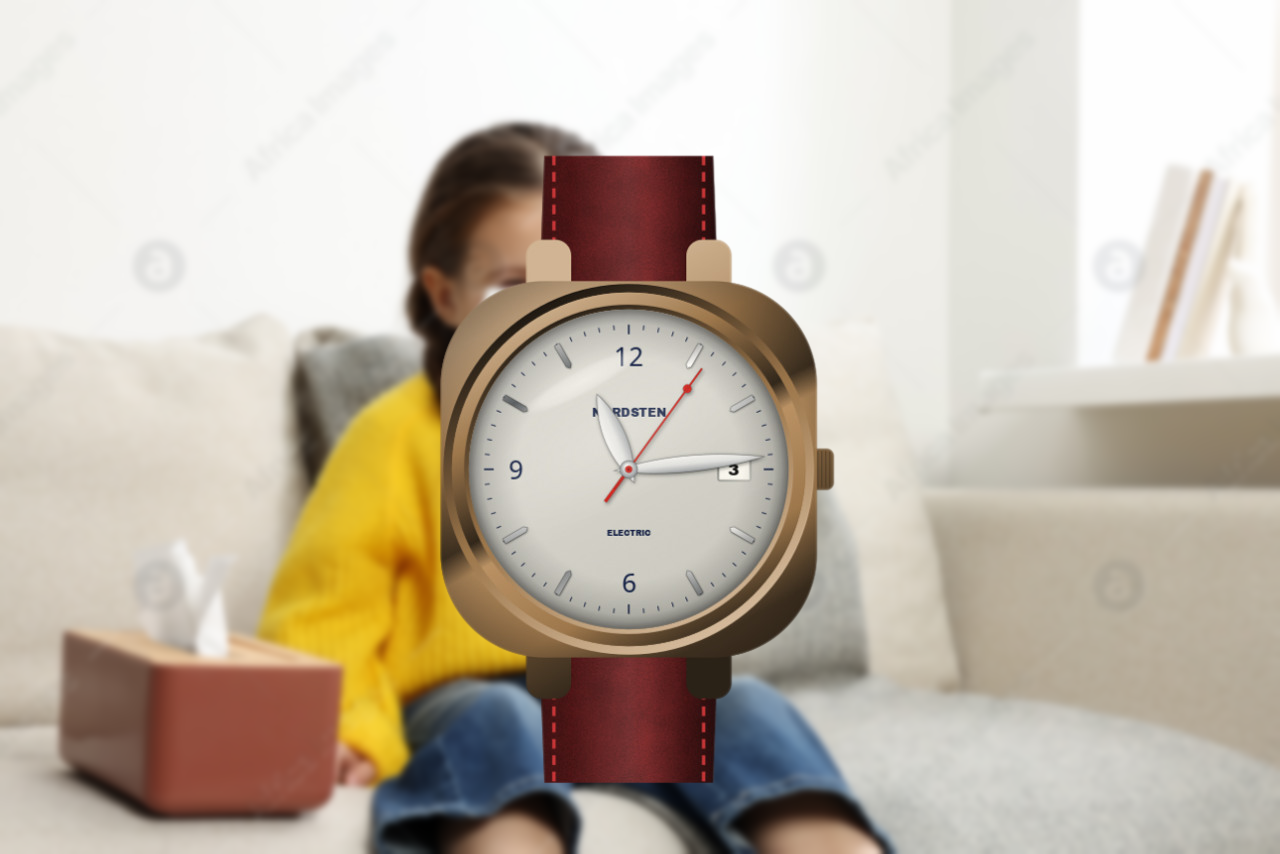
11:14:06
